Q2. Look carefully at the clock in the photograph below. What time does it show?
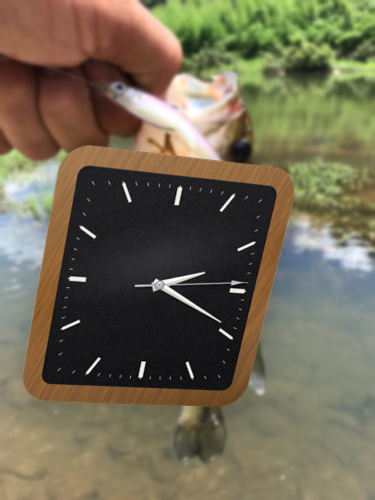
2:19:14
